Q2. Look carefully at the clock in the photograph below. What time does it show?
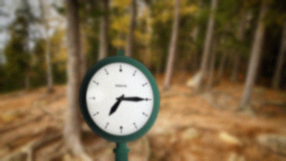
7:15
